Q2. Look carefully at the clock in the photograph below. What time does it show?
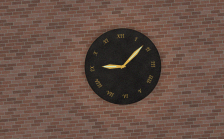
9:08
